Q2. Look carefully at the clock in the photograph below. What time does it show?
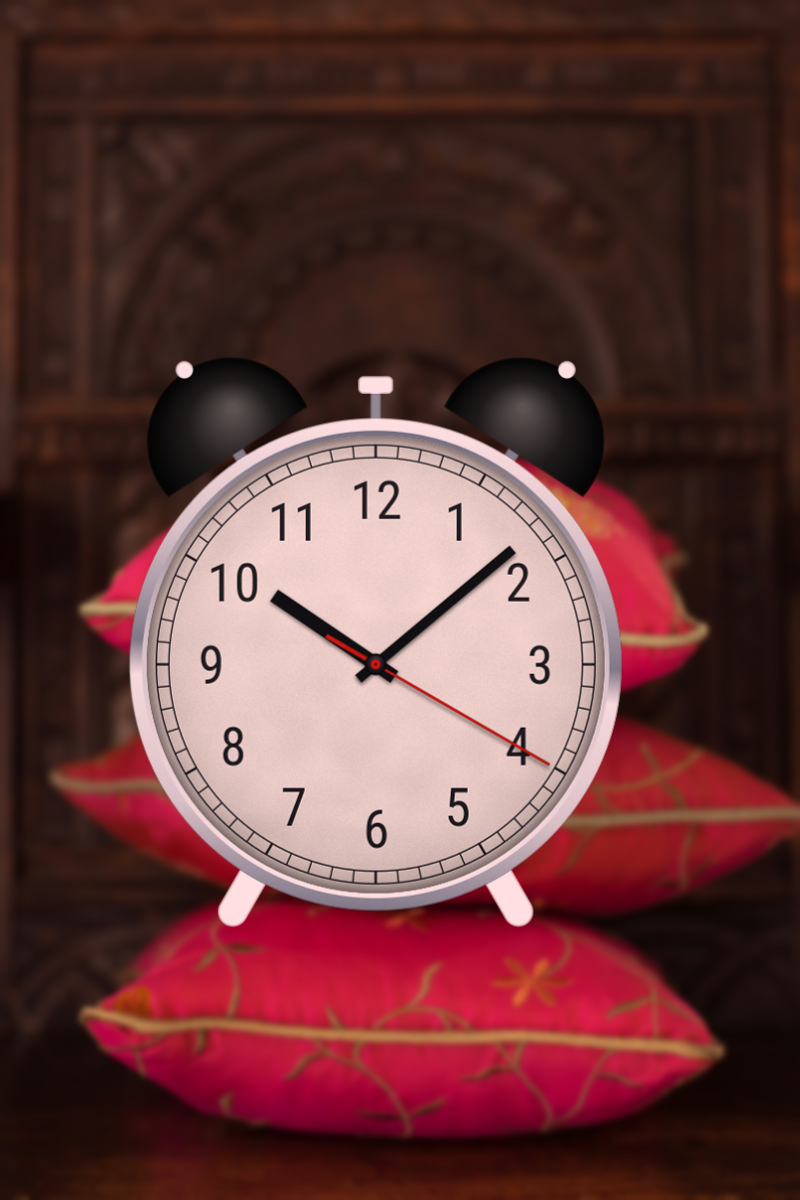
10:08:20
